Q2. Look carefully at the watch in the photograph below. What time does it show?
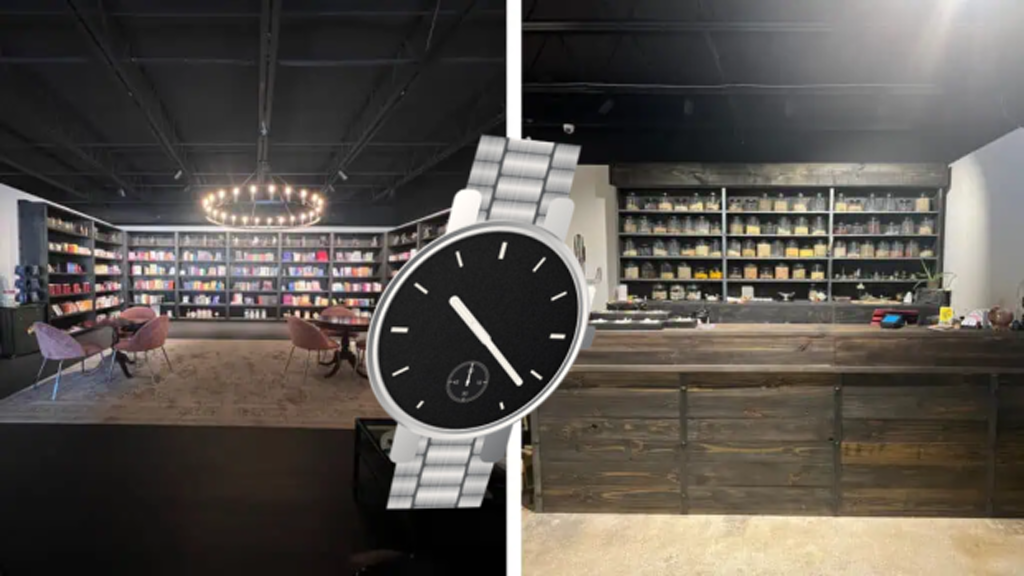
10:22
